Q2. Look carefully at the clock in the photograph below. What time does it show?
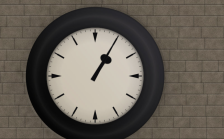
1:05
